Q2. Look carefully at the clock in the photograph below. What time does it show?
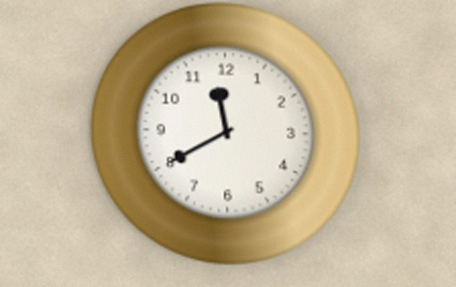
11:40
